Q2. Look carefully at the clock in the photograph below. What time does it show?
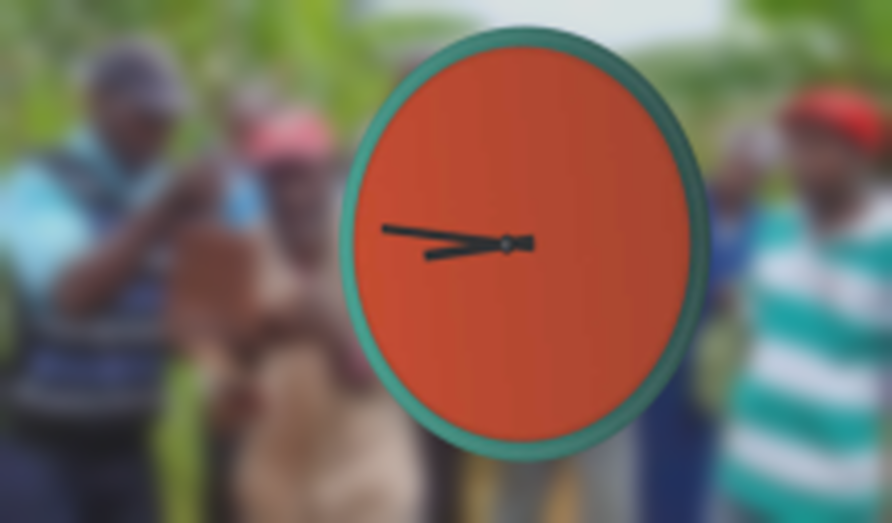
8:46
